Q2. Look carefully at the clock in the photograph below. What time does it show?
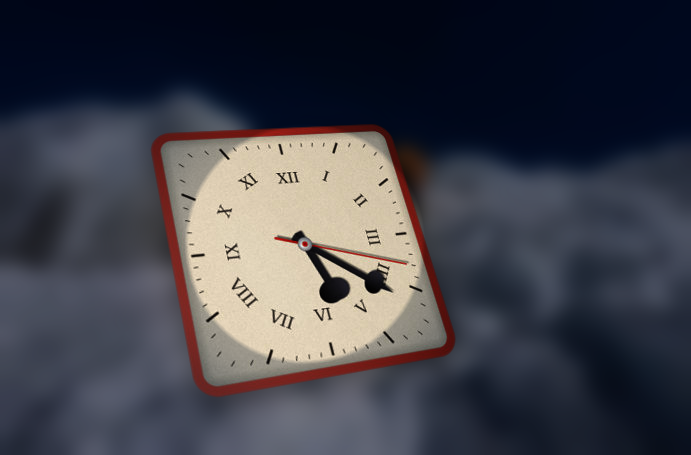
5:21:18
